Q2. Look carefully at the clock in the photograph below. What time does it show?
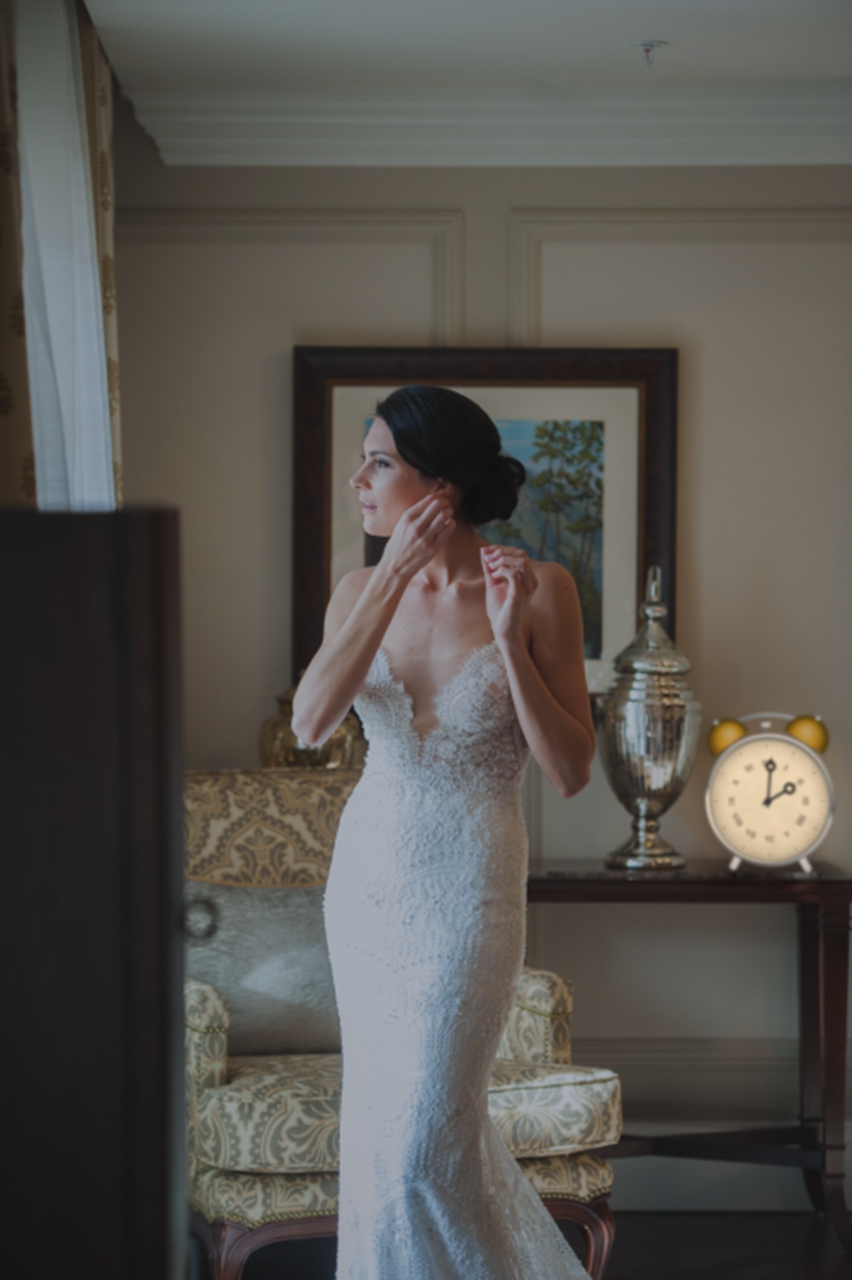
2:01
